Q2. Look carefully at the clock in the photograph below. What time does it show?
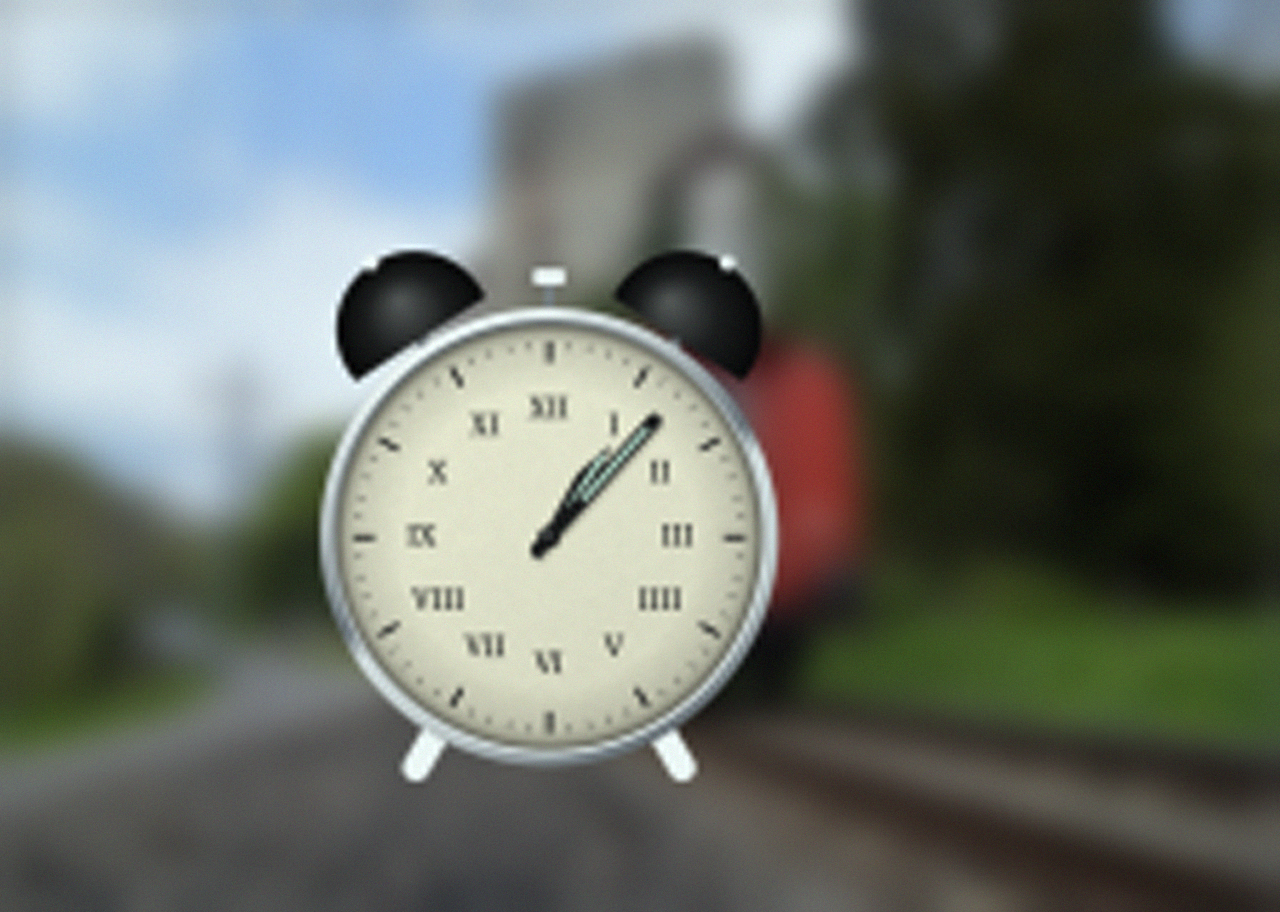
1:07
